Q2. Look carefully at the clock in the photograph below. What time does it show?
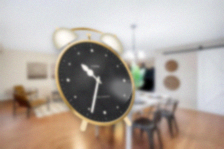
10:34
